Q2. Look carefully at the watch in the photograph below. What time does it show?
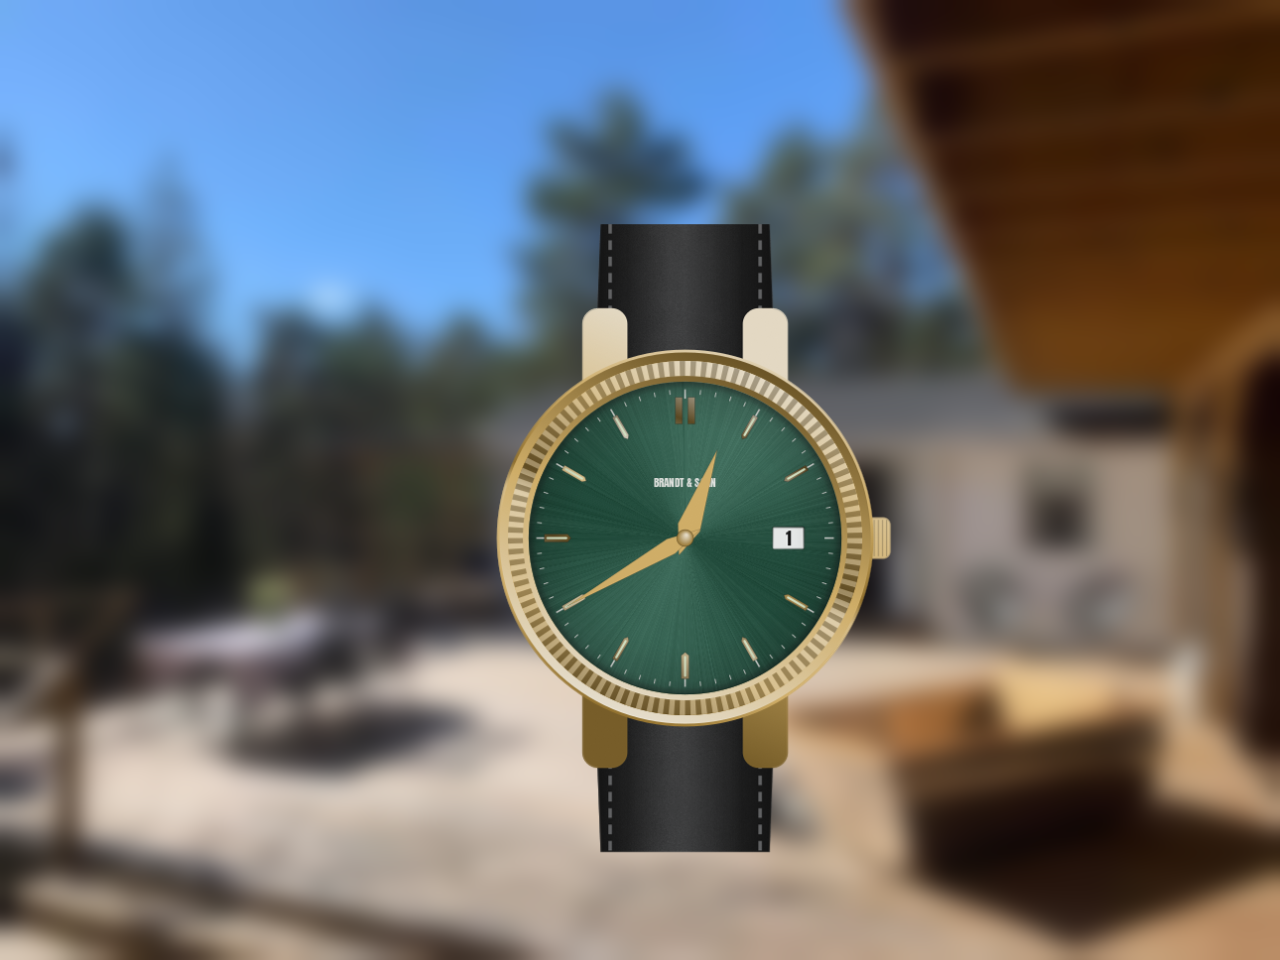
12:40
